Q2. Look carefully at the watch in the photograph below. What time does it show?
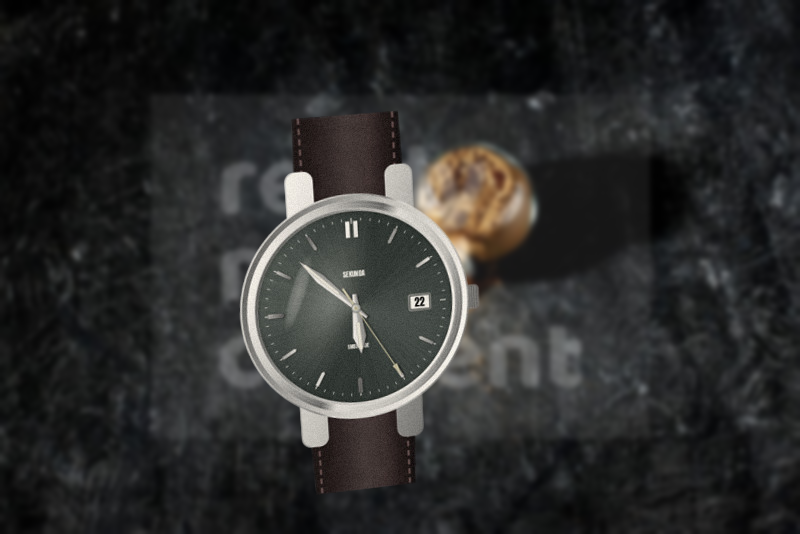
5:52:25
